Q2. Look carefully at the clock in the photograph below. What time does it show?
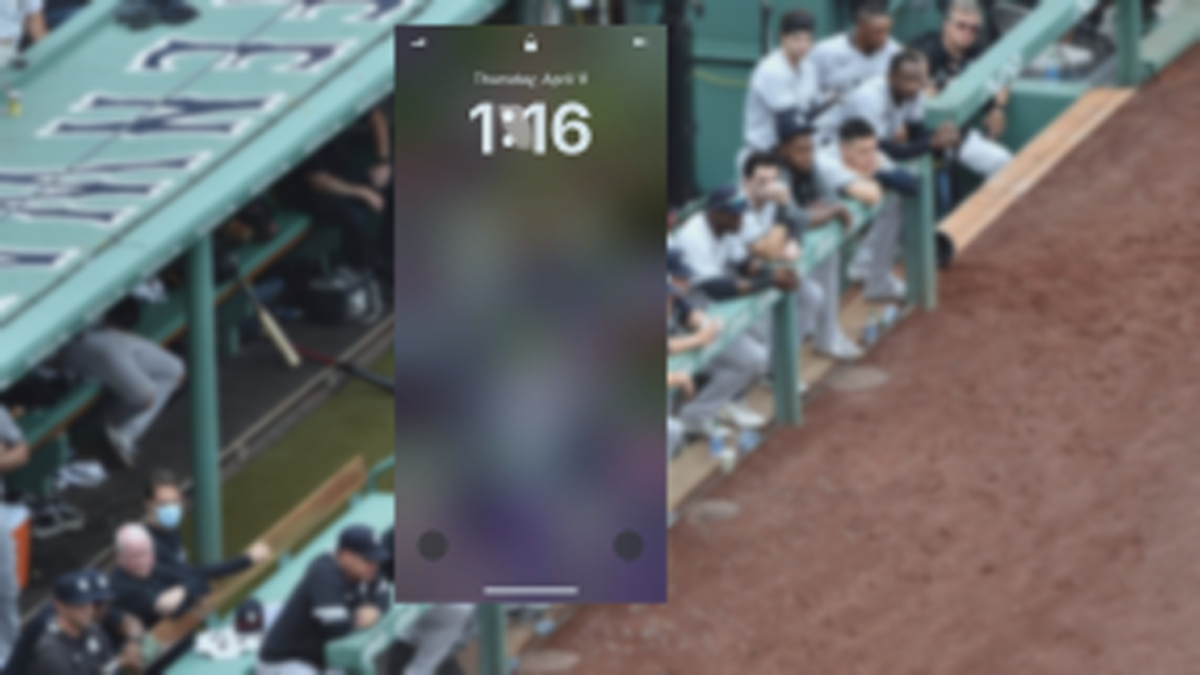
1:16
